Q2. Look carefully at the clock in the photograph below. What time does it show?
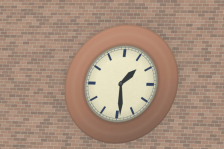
1:29
